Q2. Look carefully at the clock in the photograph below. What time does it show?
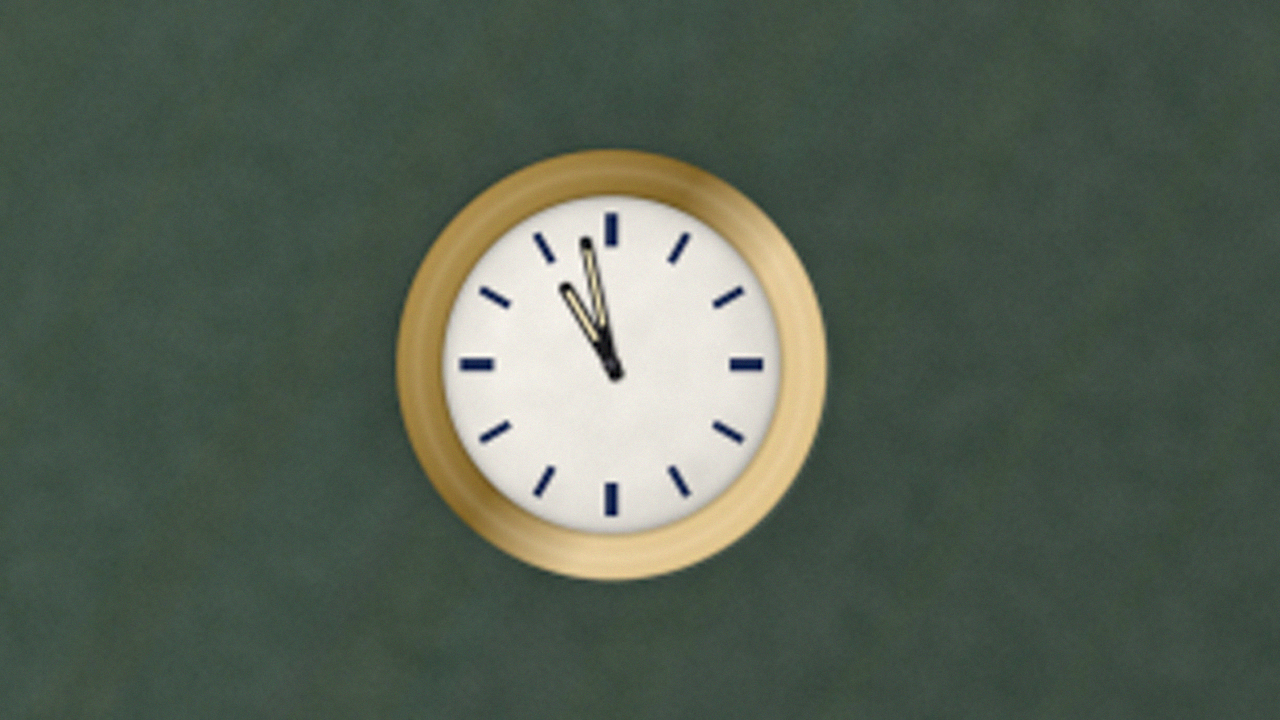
10:58
